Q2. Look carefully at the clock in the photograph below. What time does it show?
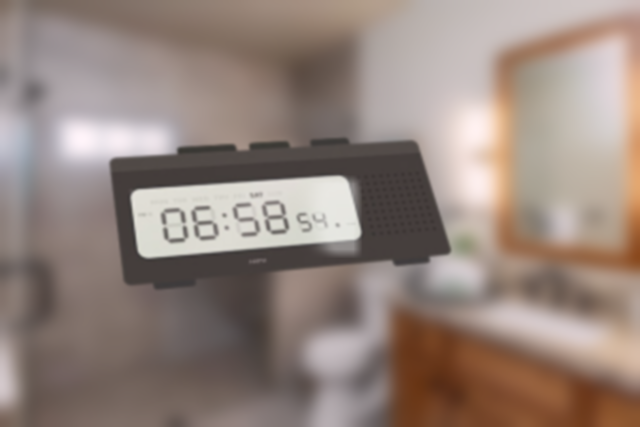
6:58:54
